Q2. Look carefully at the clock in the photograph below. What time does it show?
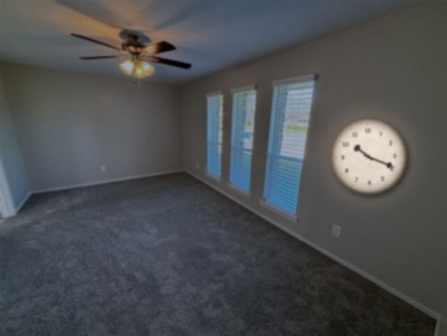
10:19
